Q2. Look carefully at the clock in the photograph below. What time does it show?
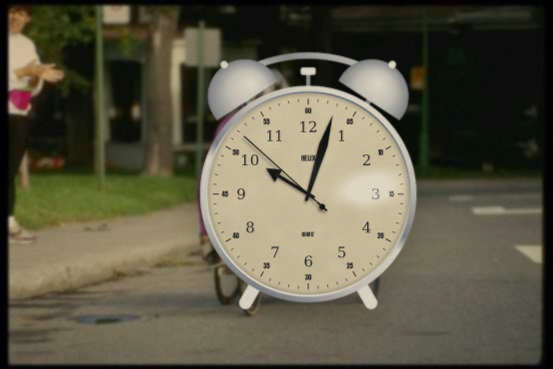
10:02:52
